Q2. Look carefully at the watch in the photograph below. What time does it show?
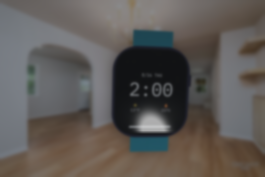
2:00
